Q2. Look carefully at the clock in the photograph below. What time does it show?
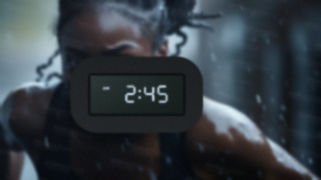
2:45
